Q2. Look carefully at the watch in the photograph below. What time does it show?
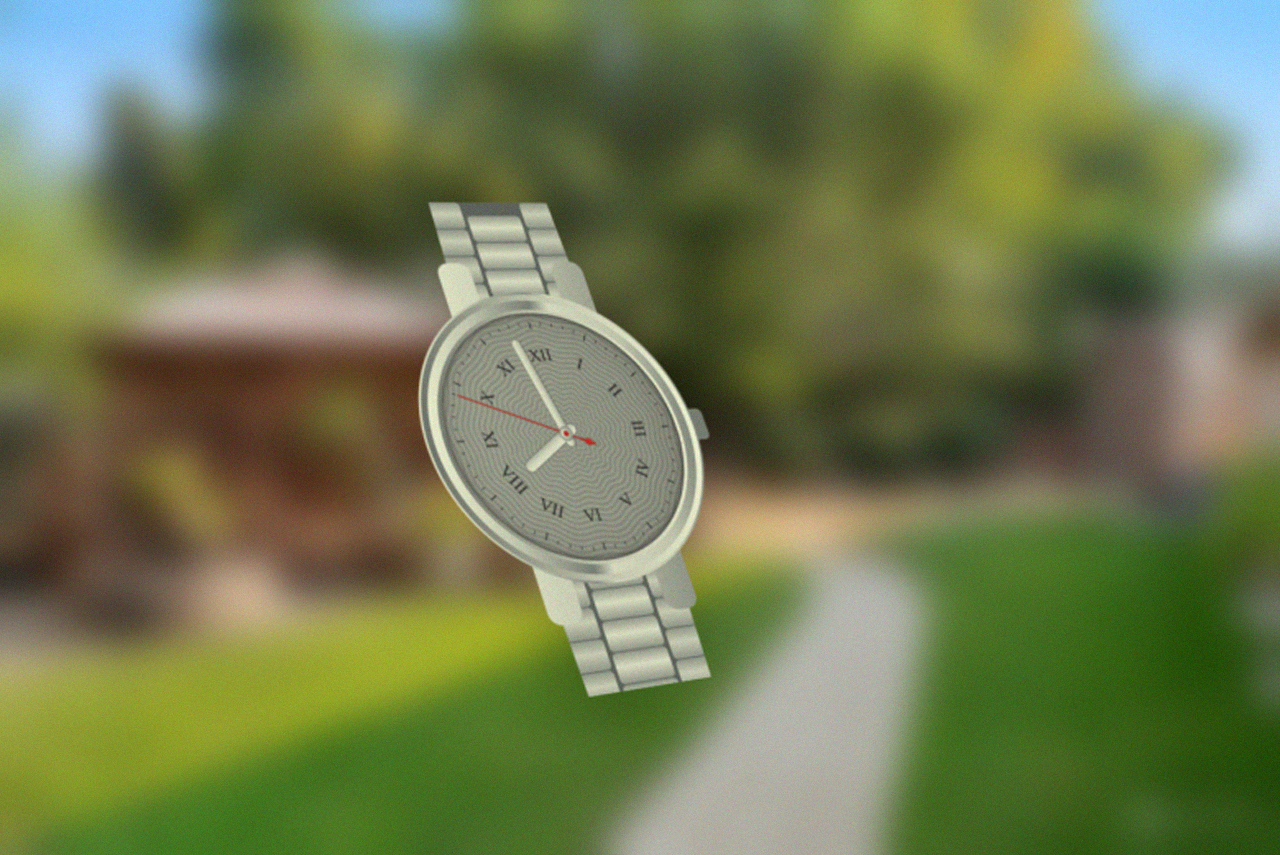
7:57:49
